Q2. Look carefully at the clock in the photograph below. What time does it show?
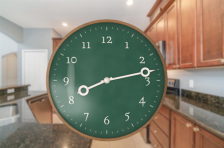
8:13
